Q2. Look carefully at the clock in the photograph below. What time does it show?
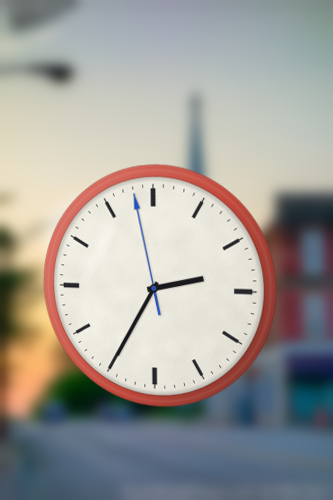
2:34:58
